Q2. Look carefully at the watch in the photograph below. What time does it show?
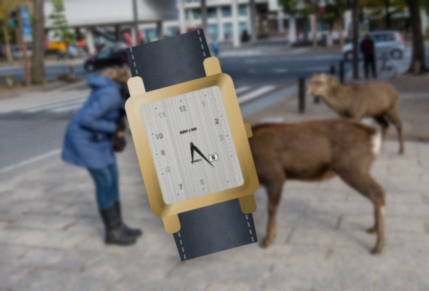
6:25
